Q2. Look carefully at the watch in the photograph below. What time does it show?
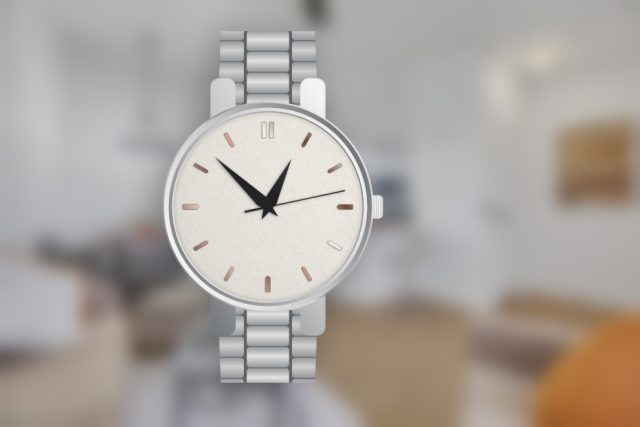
12:52:13
